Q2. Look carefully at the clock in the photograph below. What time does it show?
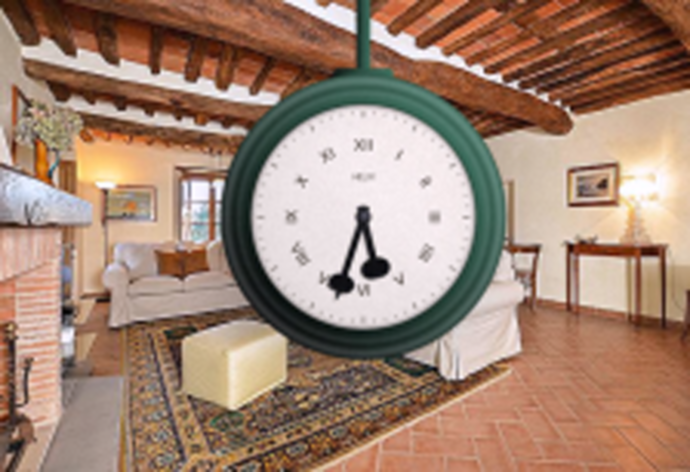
5:33
